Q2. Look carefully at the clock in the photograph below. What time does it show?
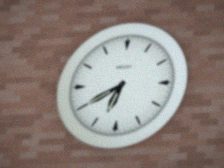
6:40
